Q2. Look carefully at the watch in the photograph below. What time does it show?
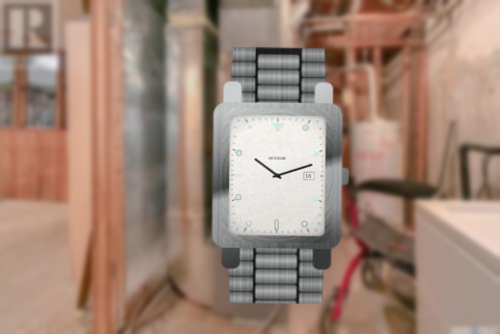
10:12
